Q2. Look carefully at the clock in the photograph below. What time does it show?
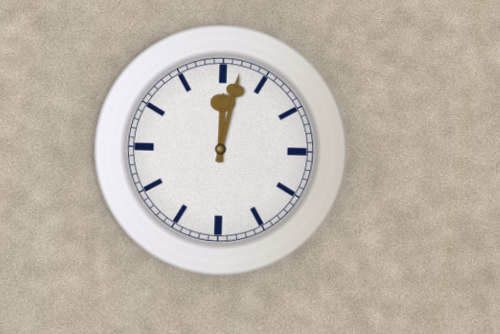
12:02
